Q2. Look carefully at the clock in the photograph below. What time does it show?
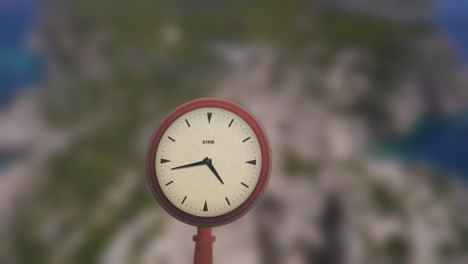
4:43
